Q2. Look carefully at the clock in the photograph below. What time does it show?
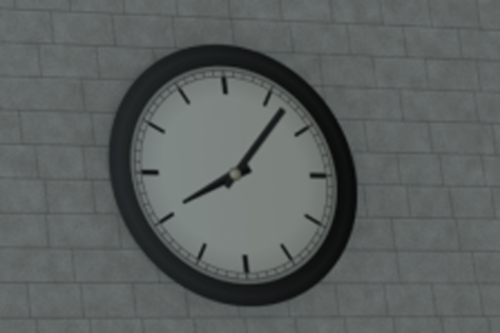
8:07
